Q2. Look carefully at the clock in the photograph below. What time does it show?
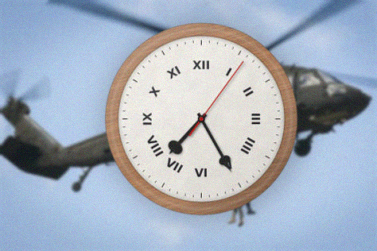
7:25:06
